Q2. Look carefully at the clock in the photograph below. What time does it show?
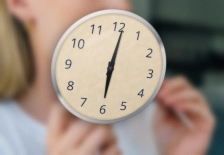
6:01
